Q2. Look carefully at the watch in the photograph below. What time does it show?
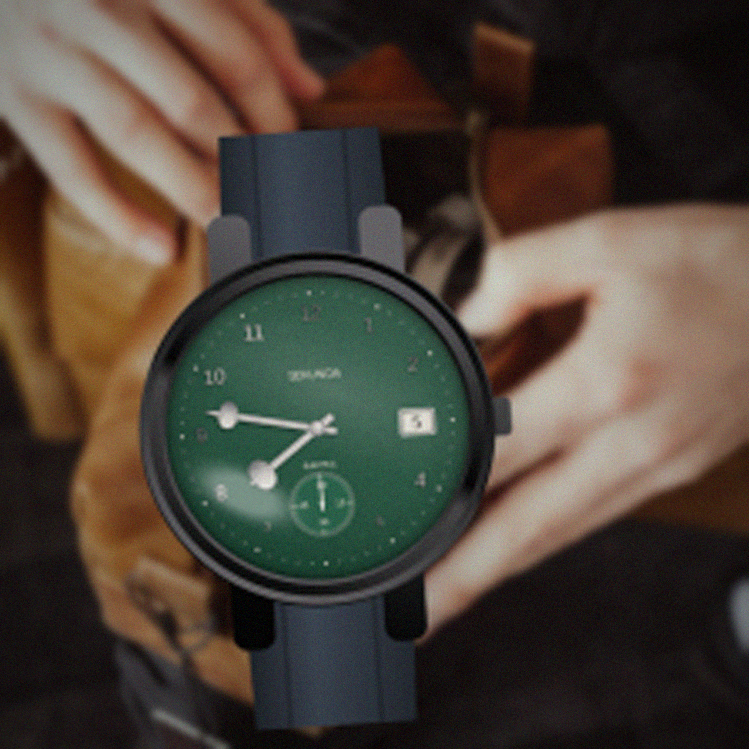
7:47
